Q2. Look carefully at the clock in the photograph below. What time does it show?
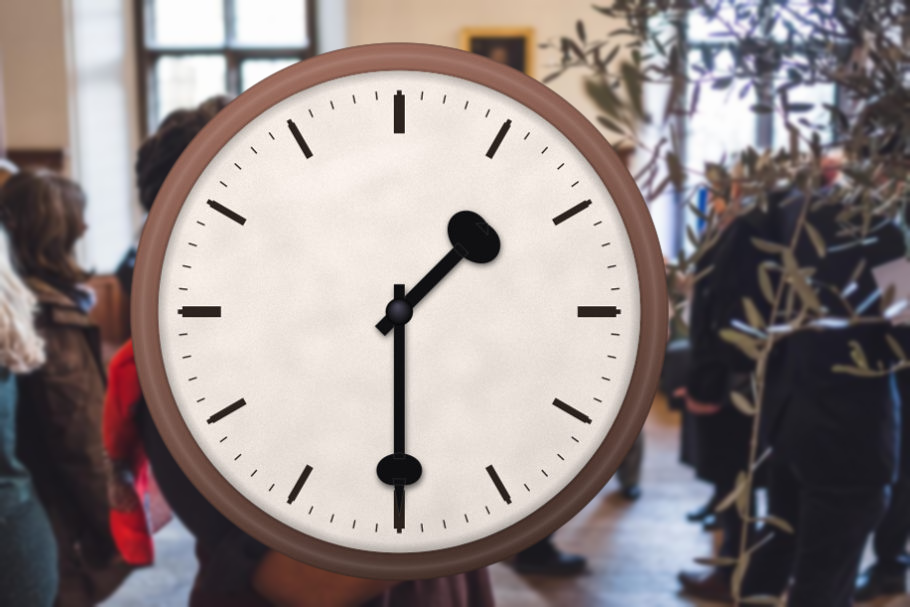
1:30
